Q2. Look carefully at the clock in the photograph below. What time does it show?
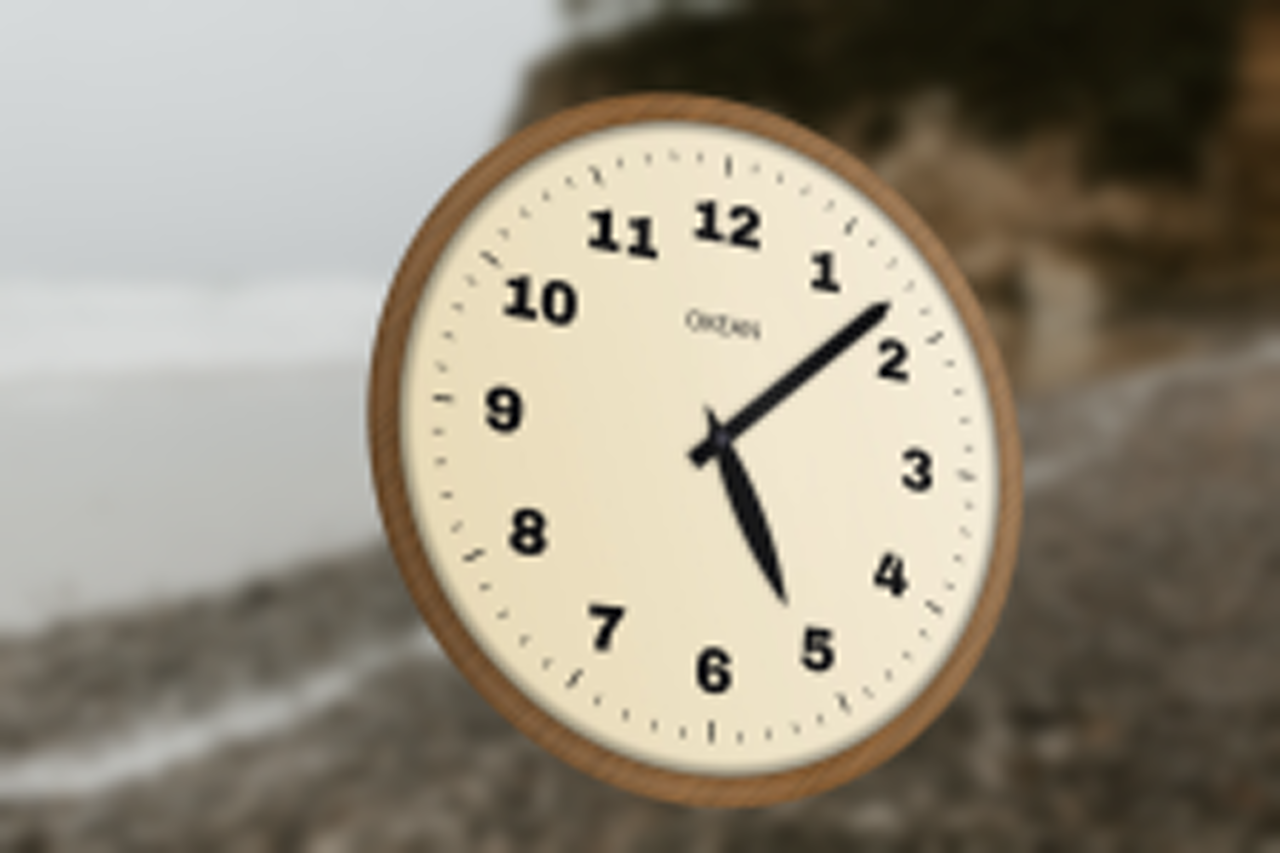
5:08
